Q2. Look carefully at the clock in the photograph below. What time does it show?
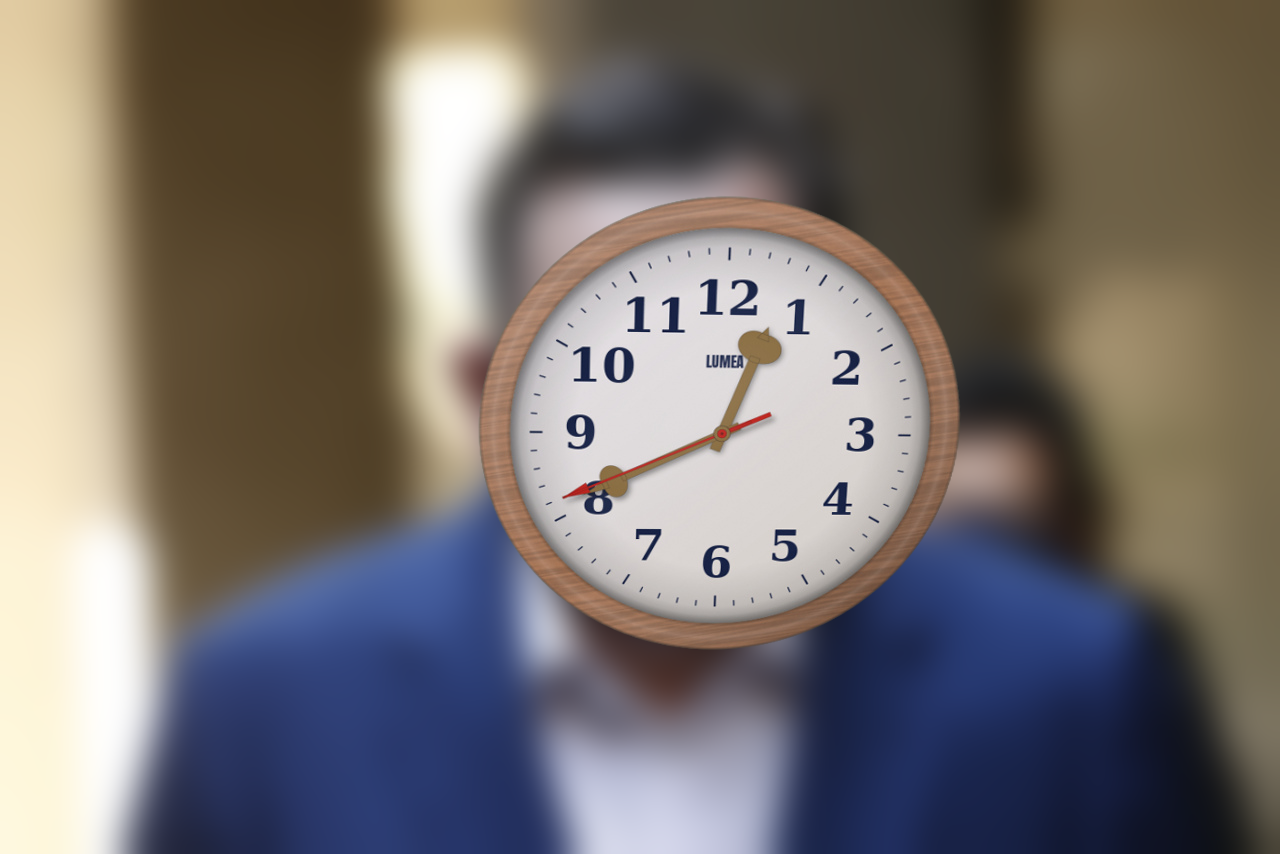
12:40:41
